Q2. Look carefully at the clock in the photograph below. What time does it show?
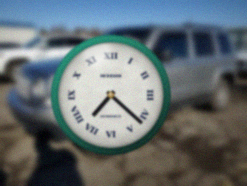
7:22
